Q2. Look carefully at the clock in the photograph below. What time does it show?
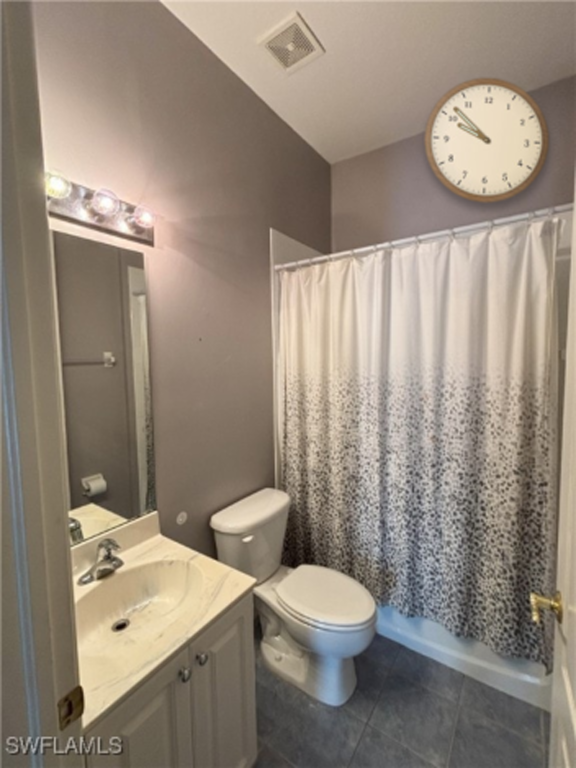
9:52
